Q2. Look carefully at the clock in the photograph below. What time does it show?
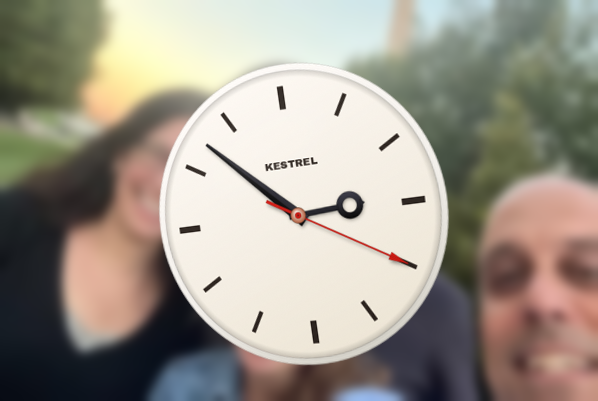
2:52:20
